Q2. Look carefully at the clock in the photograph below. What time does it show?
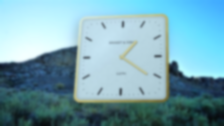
1:21
